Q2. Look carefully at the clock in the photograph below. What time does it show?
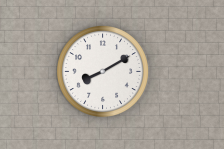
8:10
